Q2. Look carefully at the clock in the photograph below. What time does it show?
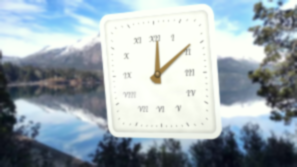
12:09
